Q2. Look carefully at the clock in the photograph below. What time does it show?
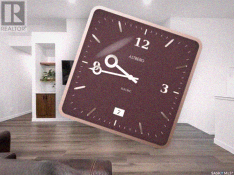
9:44
